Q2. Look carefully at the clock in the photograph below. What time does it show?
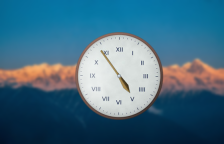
4:54
